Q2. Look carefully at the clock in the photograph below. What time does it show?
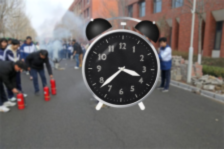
3:38
